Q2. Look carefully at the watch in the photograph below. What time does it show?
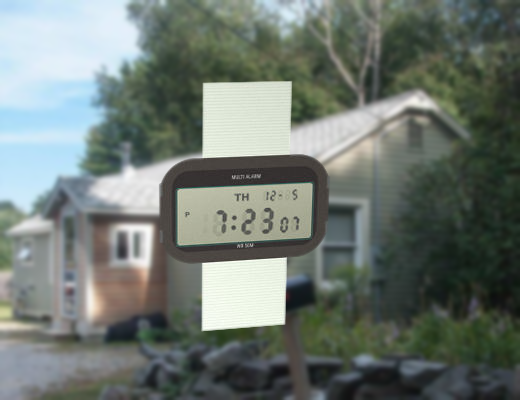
7:23:07
